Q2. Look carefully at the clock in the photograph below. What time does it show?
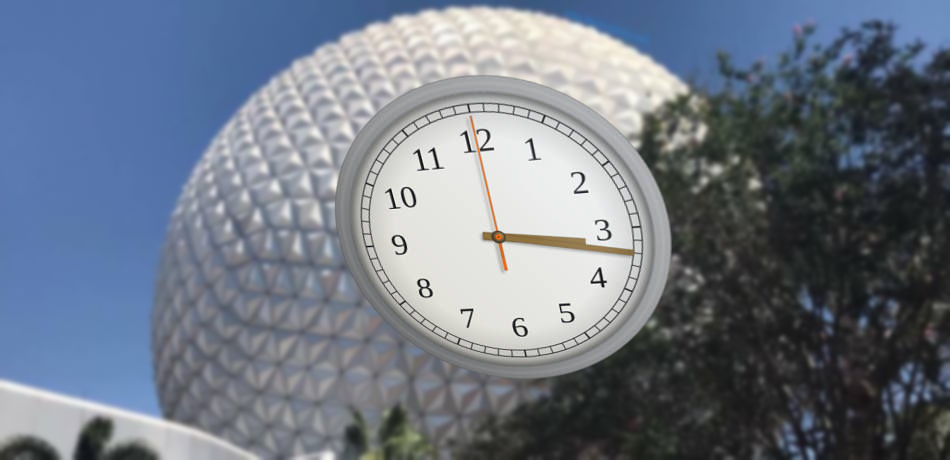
3:17:00
